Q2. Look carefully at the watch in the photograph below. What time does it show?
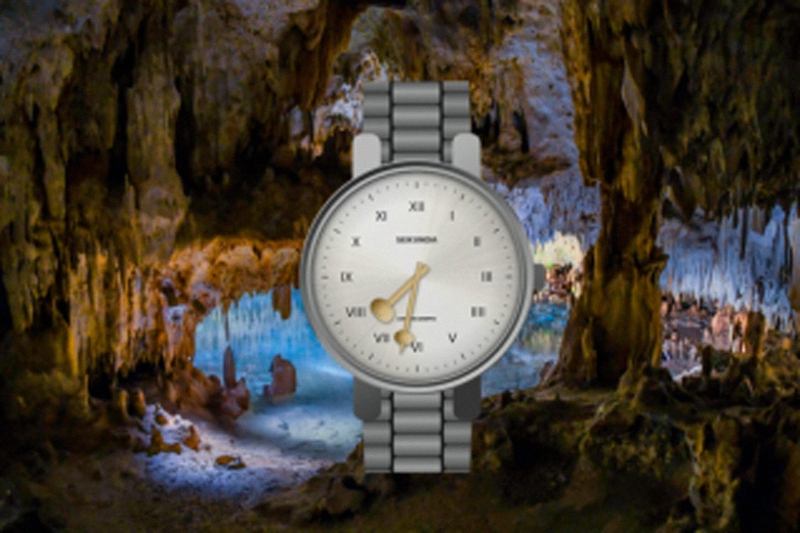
7:32
